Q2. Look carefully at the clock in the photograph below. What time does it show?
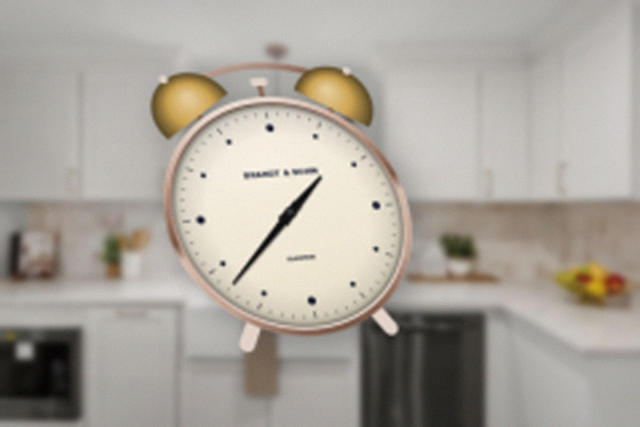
1:38
